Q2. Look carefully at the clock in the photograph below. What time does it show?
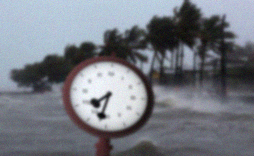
7:32
